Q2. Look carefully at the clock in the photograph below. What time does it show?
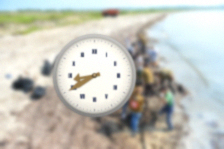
8:40
